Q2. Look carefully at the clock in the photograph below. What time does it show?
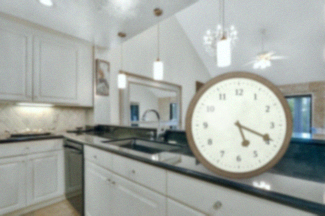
5:19
